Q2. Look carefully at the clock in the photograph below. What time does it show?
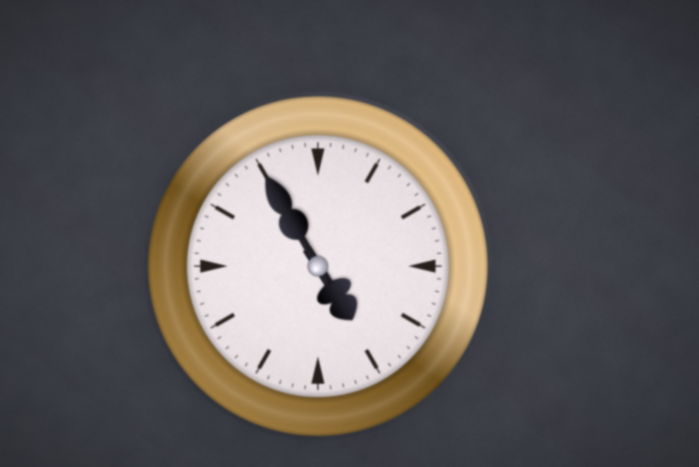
4:55
